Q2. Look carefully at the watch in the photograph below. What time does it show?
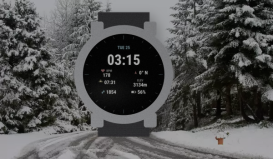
3:15
